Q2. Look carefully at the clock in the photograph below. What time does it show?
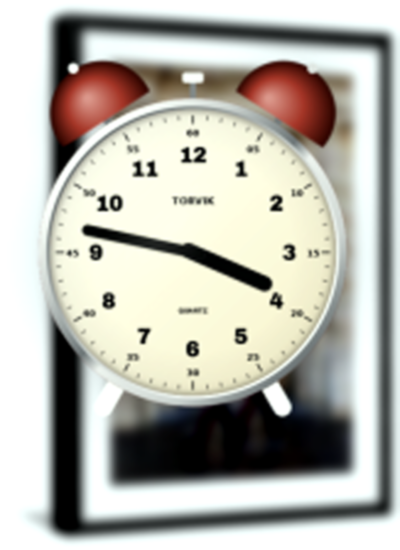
3:47
